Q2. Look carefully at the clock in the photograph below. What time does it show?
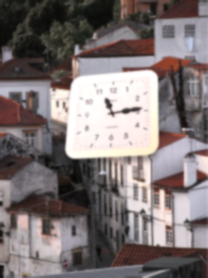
11:14
